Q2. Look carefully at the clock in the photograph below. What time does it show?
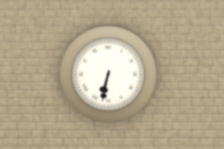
6:32
